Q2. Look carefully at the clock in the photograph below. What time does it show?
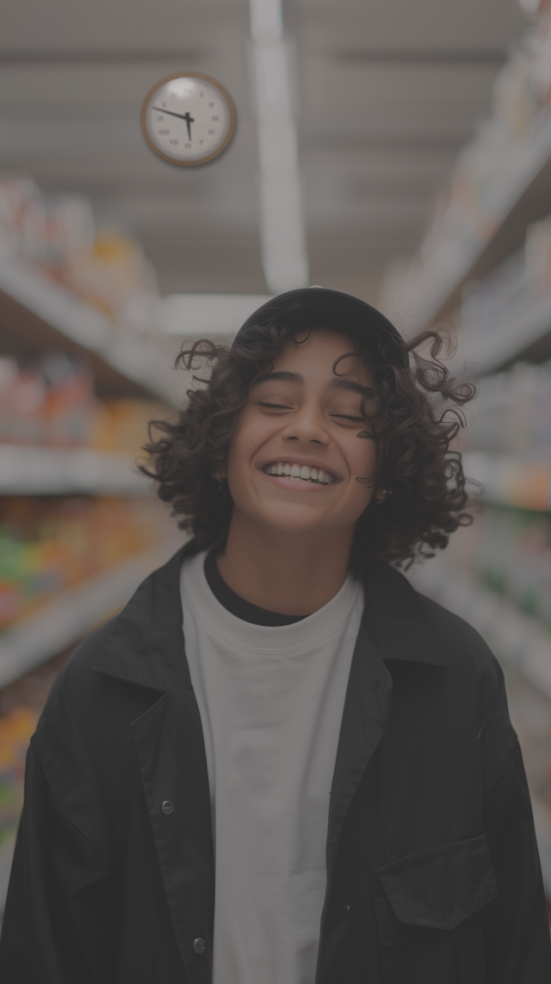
5:48
